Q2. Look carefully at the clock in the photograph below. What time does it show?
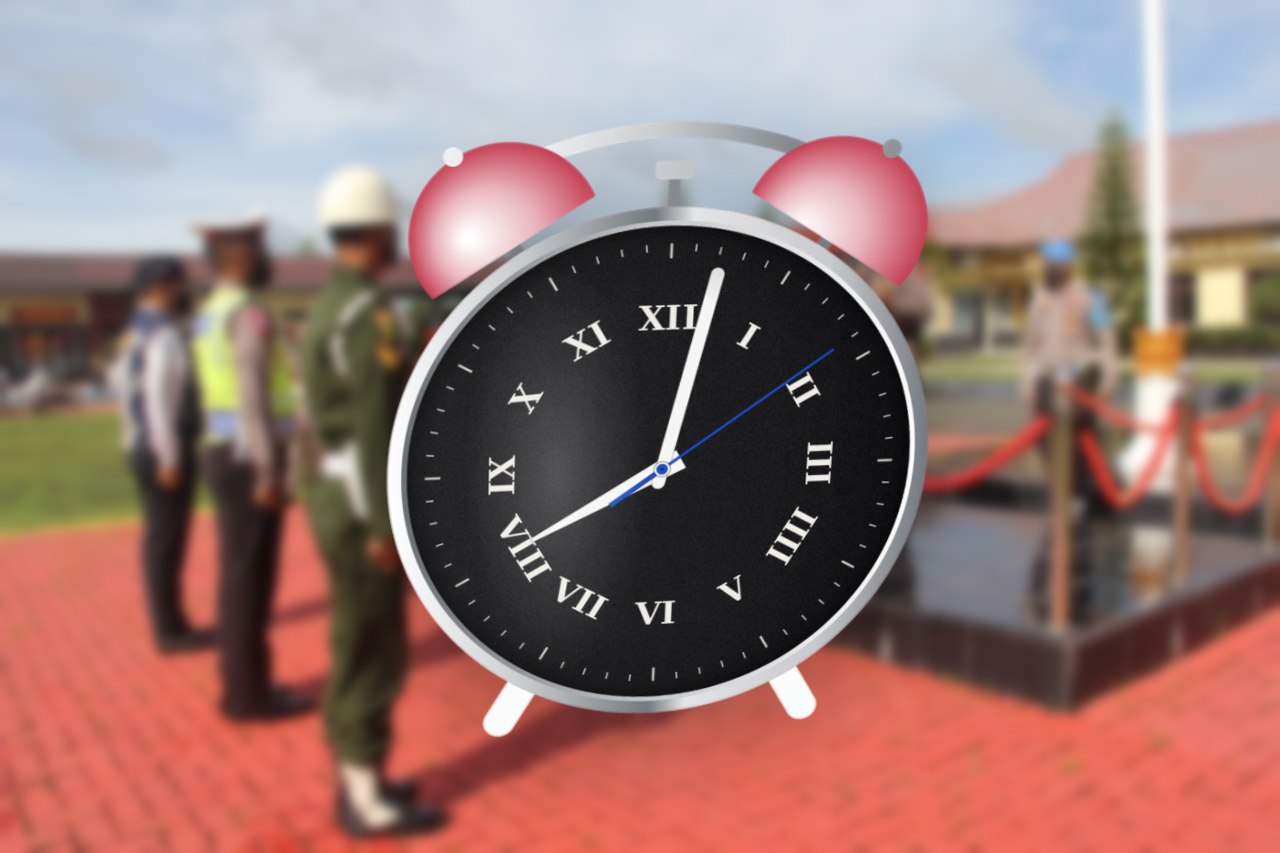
8:02:09
